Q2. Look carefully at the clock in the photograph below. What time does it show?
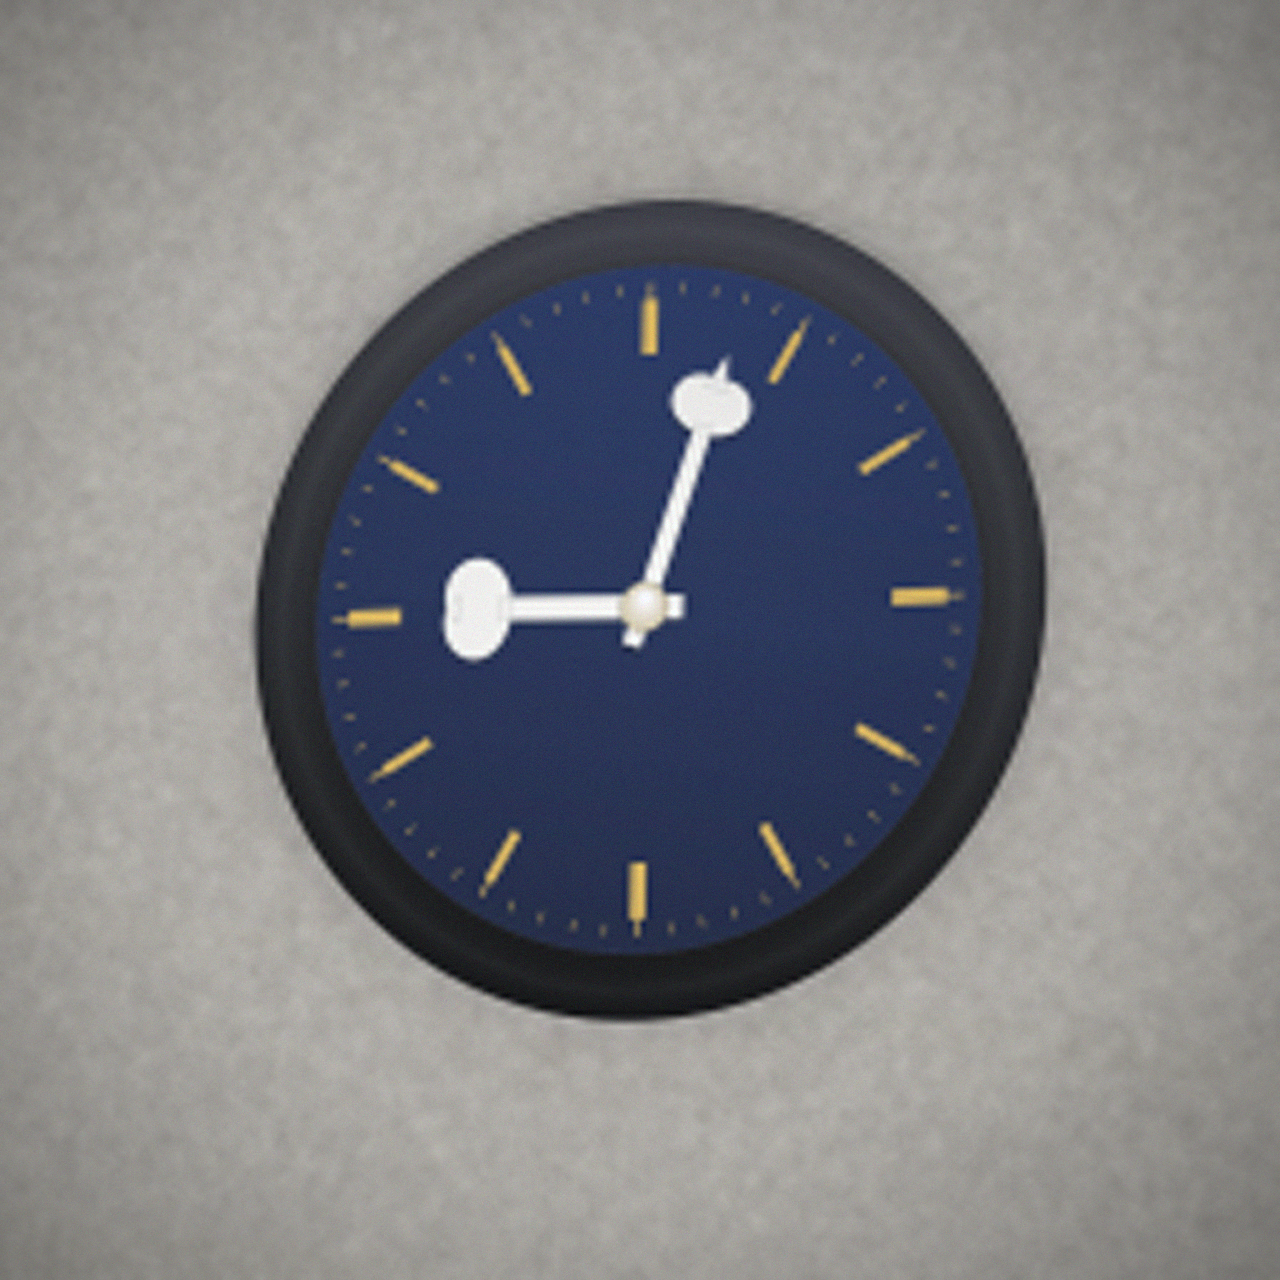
9:03
